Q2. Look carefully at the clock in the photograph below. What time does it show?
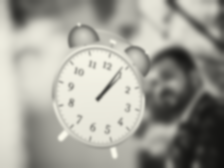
1:04
